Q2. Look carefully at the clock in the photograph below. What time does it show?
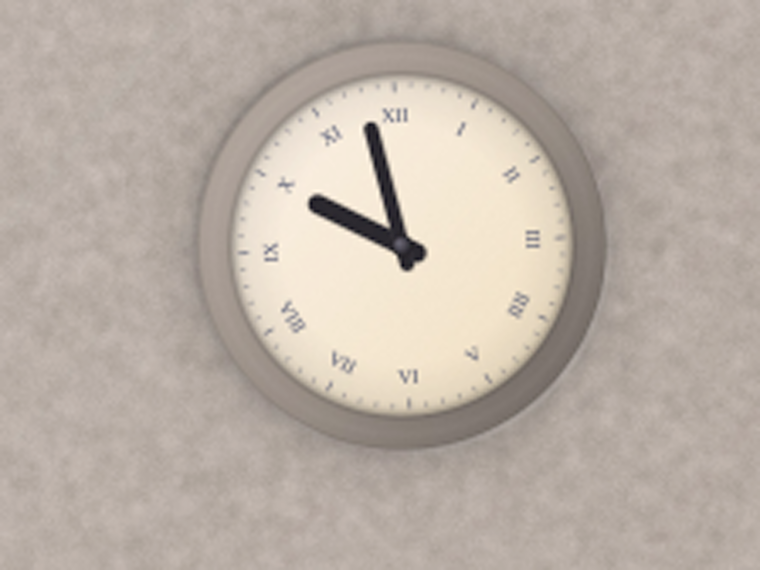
9:58
